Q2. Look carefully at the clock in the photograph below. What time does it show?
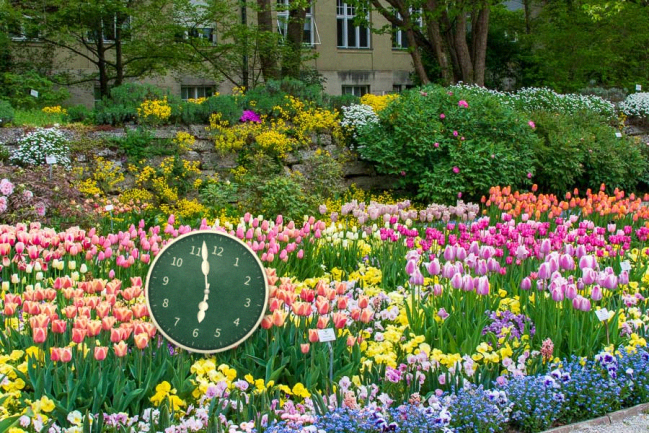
5:57
